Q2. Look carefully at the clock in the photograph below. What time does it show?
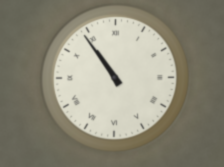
10:54
